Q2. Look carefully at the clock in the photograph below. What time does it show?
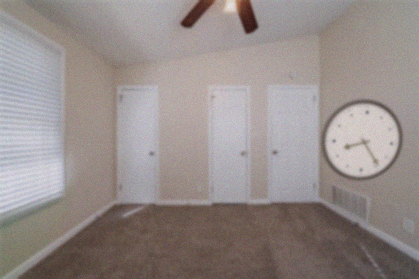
8:24
